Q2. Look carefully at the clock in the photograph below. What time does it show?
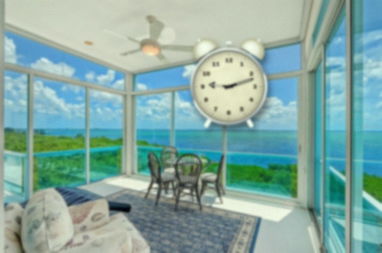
9:12
